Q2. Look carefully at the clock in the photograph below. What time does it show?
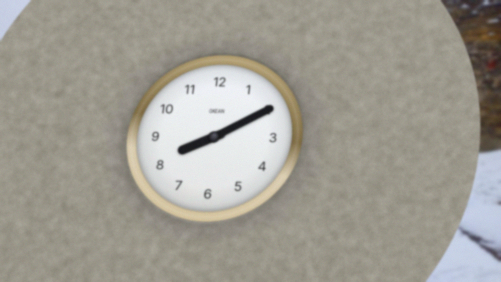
8:10
